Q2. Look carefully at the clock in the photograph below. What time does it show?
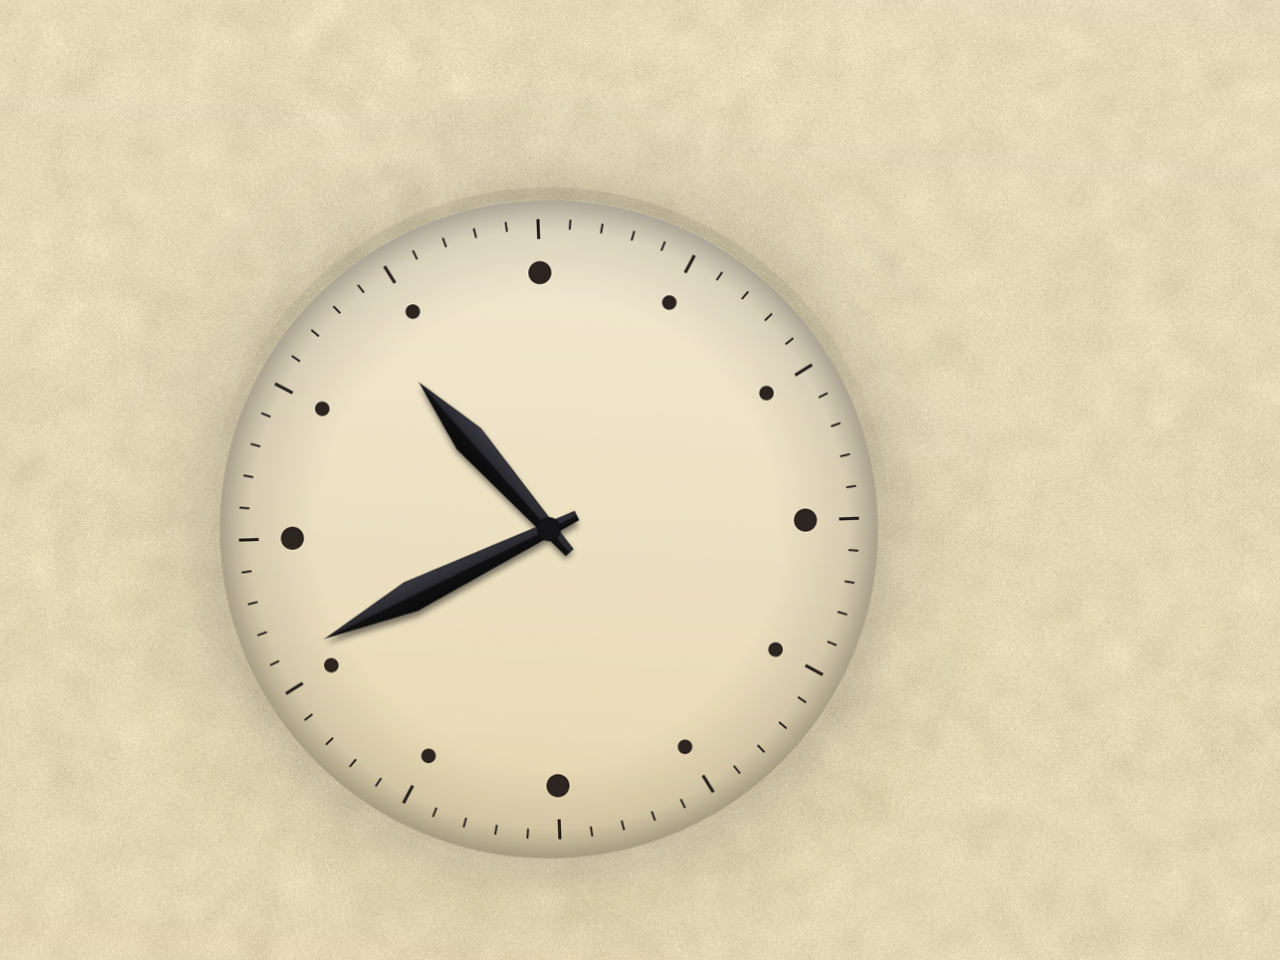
10:41
